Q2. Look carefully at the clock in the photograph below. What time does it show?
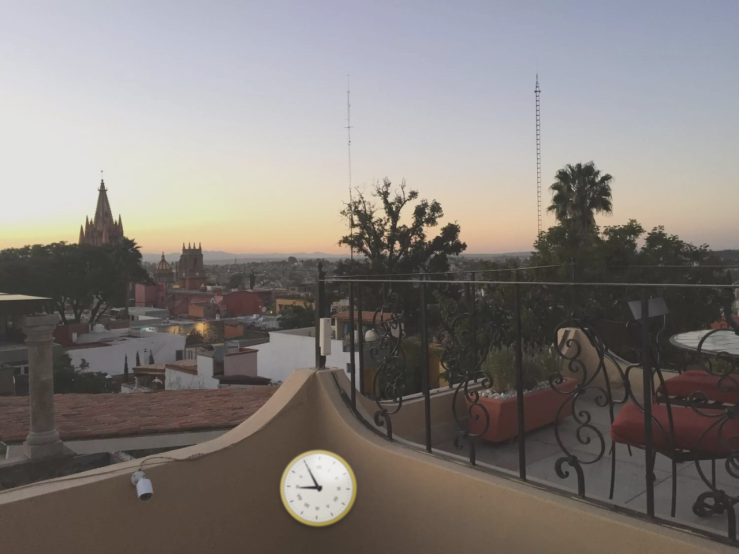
8:55
